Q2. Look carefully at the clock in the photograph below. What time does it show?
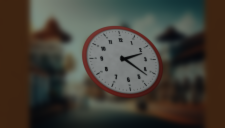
2:22
